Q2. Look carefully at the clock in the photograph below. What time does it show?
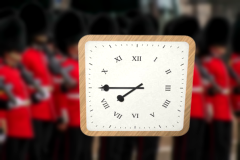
7:45
